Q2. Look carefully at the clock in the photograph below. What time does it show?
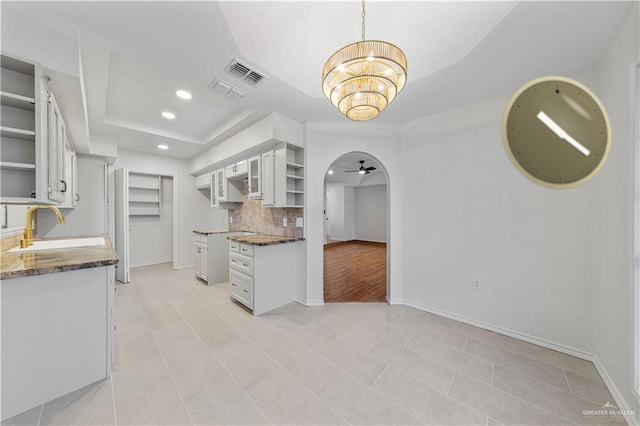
10:21
